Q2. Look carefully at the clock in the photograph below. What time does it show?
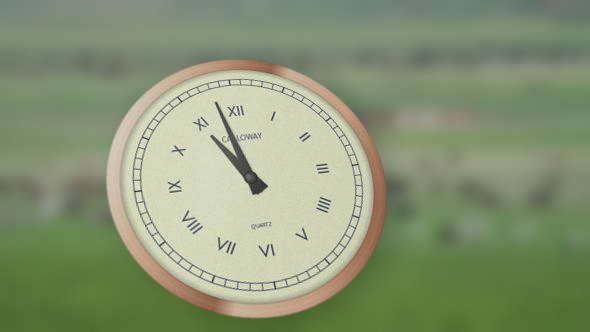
10:58
